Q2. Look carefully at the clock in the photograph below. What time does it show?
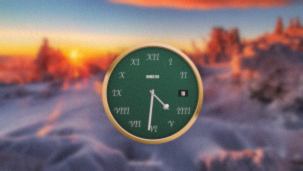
4:31
